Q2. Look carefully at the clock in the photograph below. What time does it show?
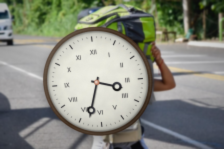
3:33
